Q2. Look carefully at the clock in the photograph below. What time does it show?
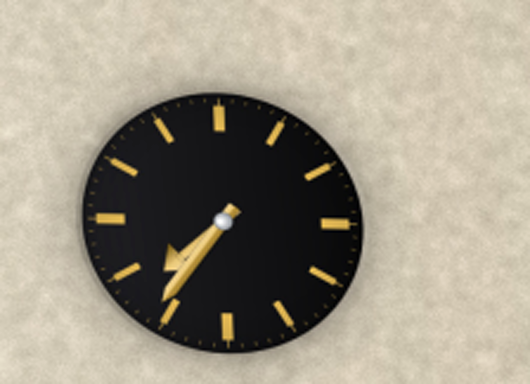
7:36
